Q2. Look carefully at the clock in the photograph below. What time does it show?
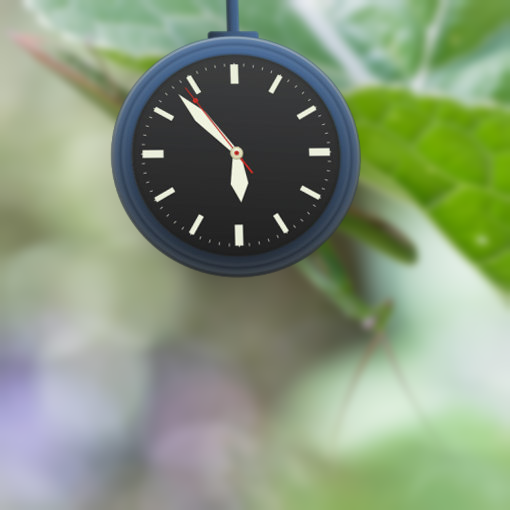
5:52:54
